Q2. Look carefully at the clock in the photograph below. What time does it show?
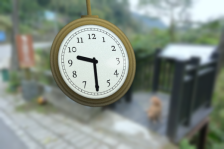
9:30
